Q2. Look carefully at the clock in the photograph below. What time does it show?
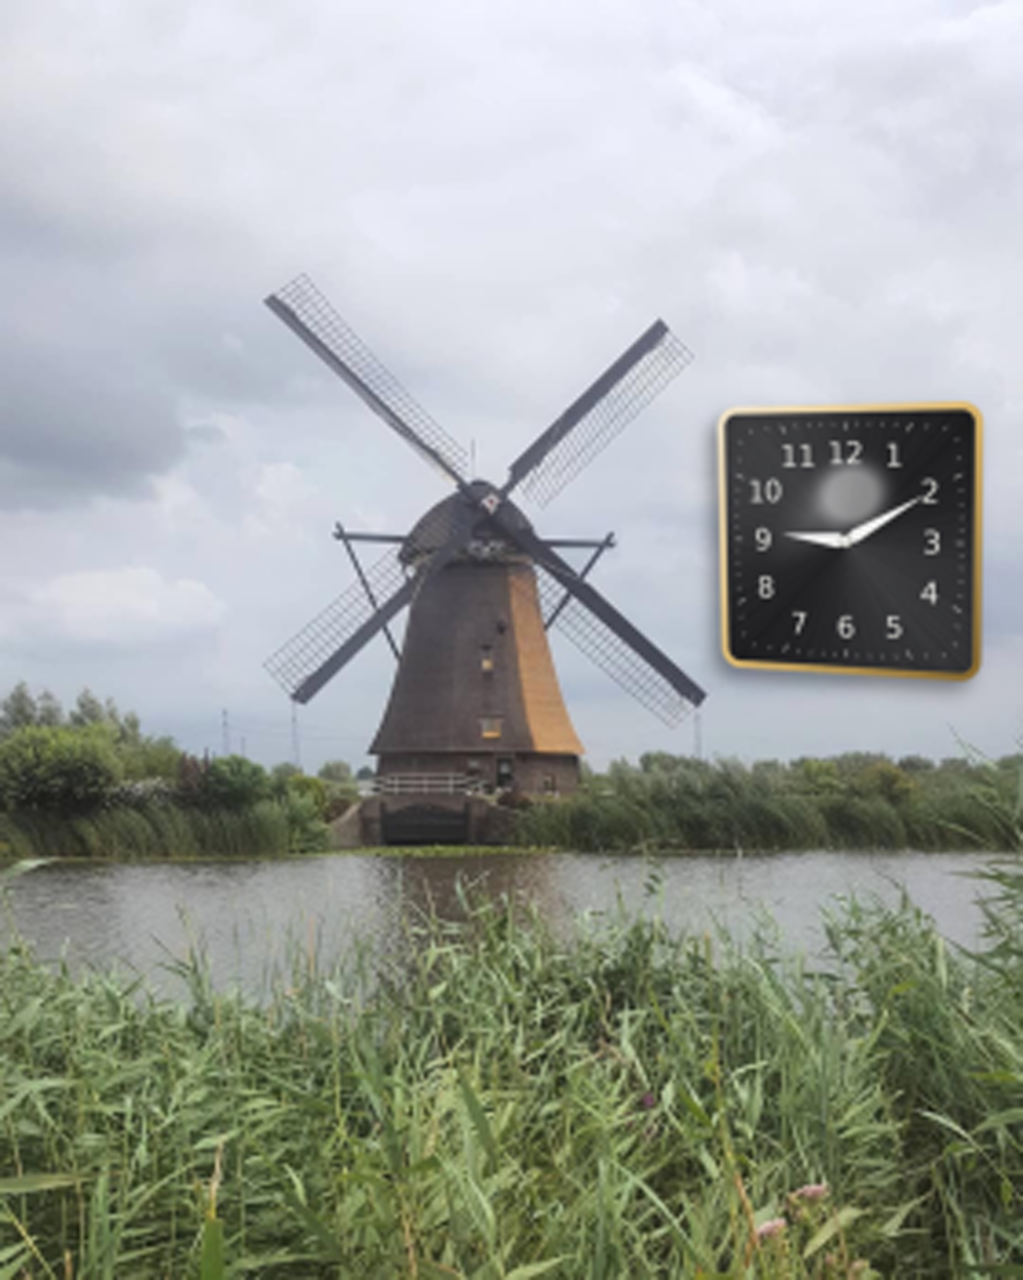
9:10
